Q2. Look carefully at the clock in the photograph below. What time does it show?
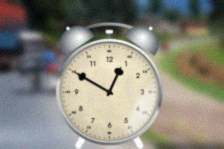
12:50
